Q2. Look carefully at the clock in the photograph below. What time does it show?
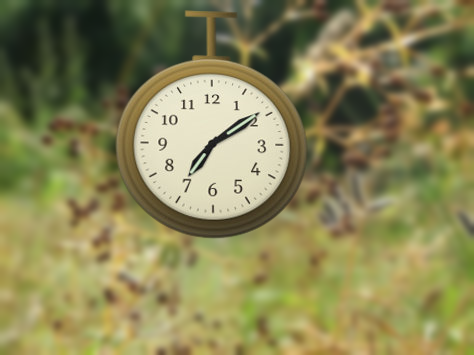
7:09
